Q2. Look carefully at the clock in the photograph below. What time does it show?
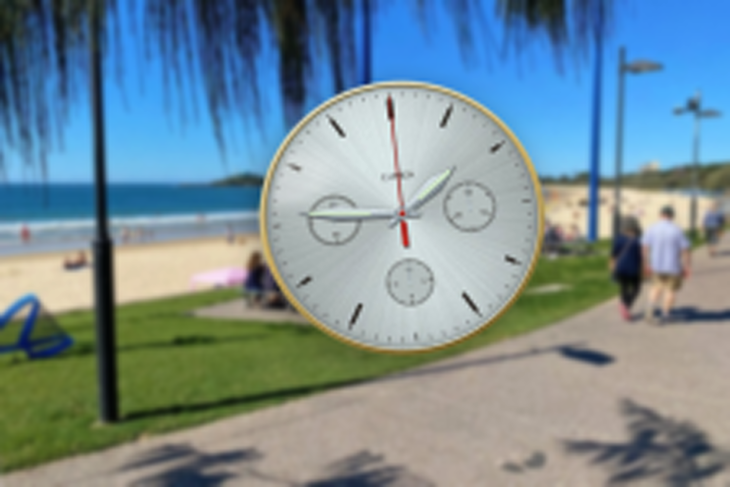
1:46
